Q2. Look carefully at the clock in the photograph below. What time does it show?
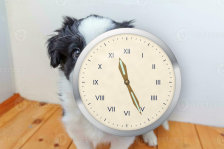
11:26
